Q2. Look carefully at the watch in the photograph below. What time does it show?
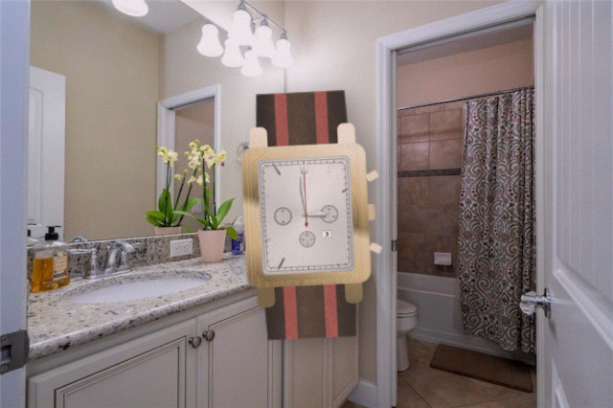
2:59
